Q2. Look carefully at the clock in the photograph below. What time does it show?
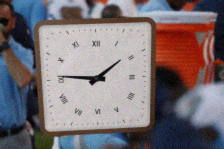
1:46
